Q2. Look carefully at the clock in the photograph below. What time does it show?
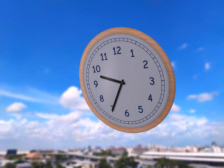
9:35
